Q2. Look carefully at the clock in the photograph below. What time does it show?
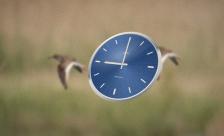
9:00
